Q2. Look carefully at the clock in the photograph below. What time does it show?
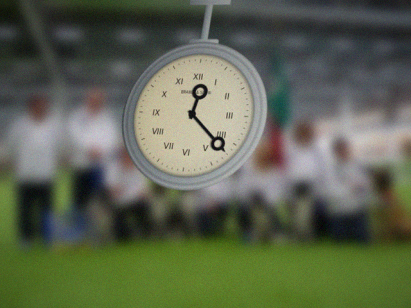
12:22
